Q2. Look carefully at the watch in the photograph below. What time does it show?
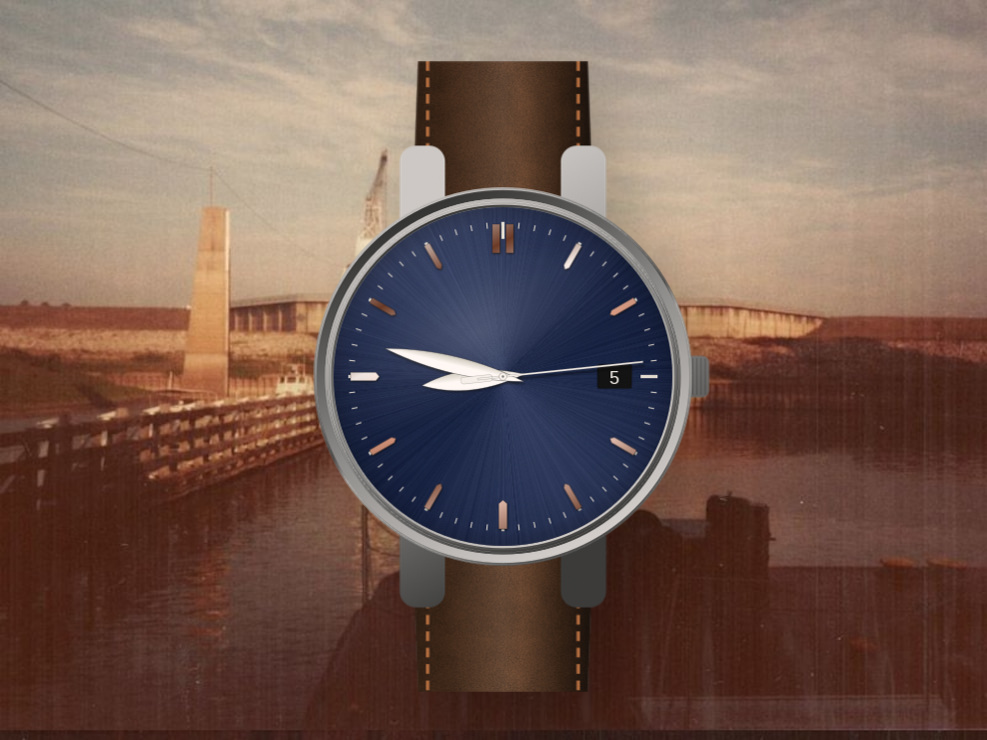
8:47:14
